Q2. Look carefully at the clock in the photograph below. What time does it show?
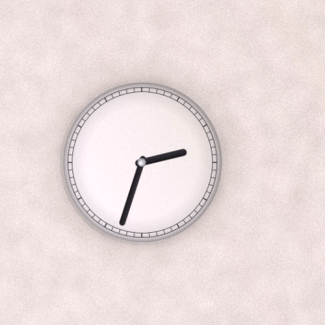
2:33
